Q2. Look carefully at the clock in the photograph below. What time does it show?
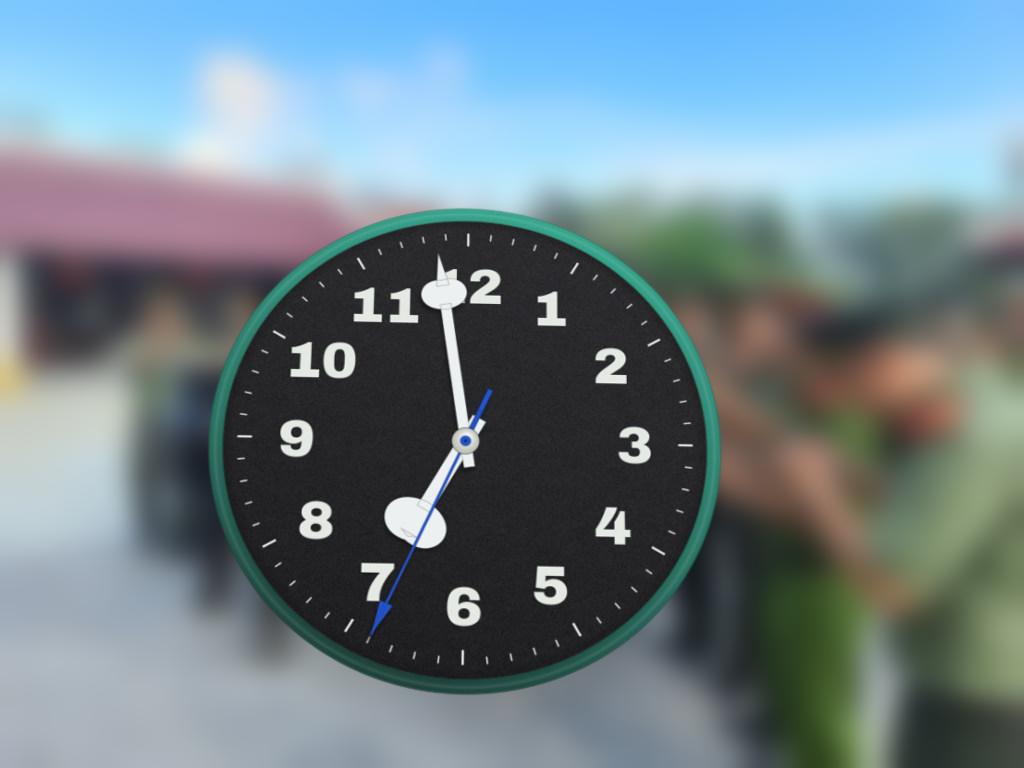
6:58:34
